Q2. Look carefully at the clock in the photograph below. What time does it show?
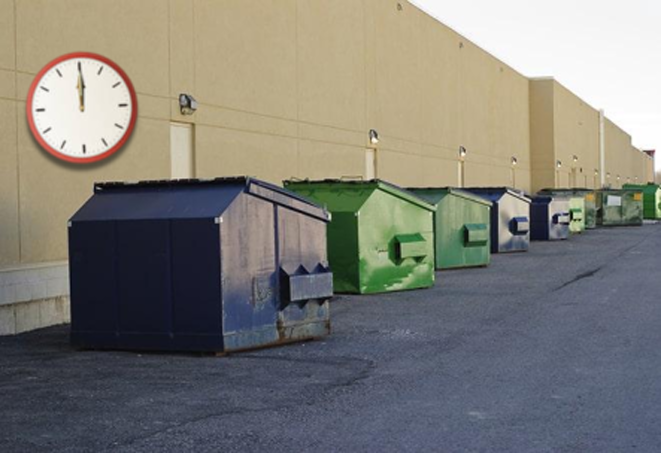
12:00
